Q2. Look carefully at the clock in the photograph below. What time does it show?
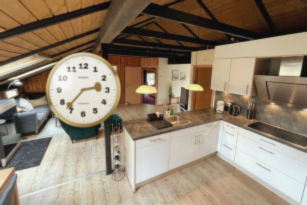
2:37
